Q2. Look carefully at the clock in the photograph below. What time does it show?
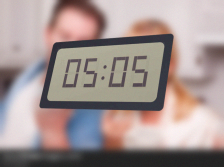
5:05
